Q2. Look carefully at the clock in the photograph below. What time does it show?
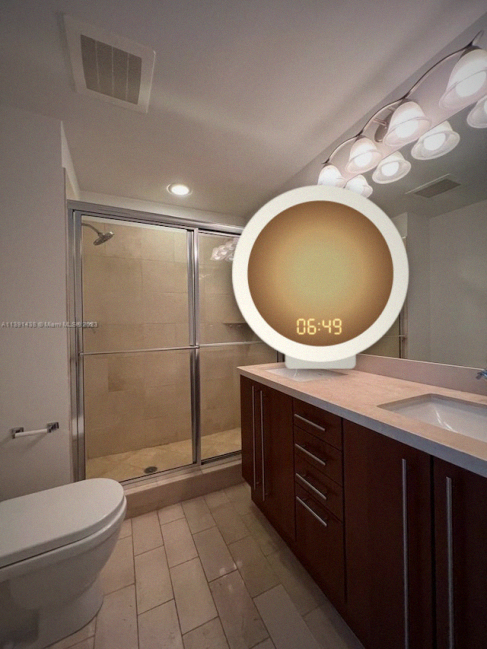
6:49
